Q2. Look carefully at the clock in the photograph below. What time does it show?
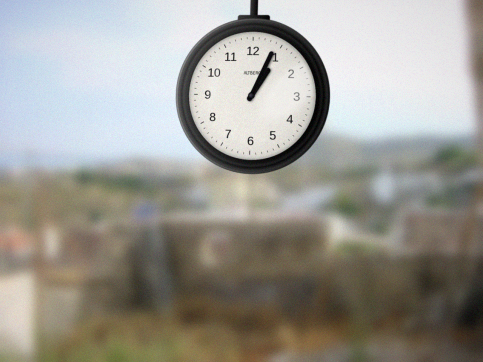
1:04
